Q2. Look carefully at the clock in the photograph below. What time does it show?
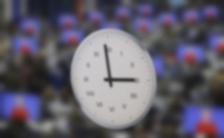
2:59
